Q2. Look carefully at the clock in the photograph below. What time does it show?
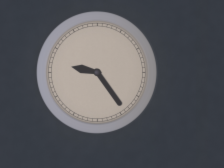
9:24
